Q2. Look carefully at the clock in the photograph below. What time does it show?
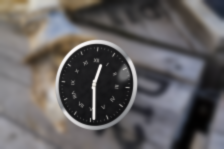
12:29
